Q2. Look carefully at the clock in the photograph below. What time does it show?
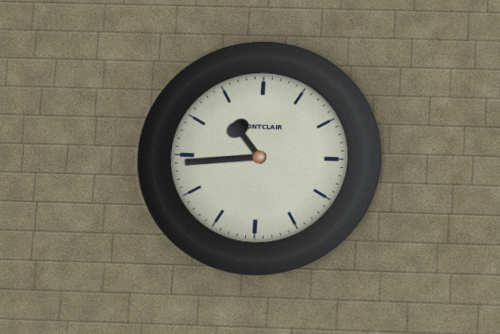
10:44
